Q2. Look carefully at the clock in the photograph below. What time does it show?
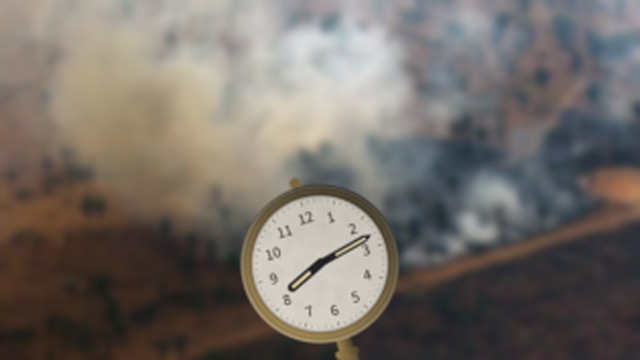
8:13
